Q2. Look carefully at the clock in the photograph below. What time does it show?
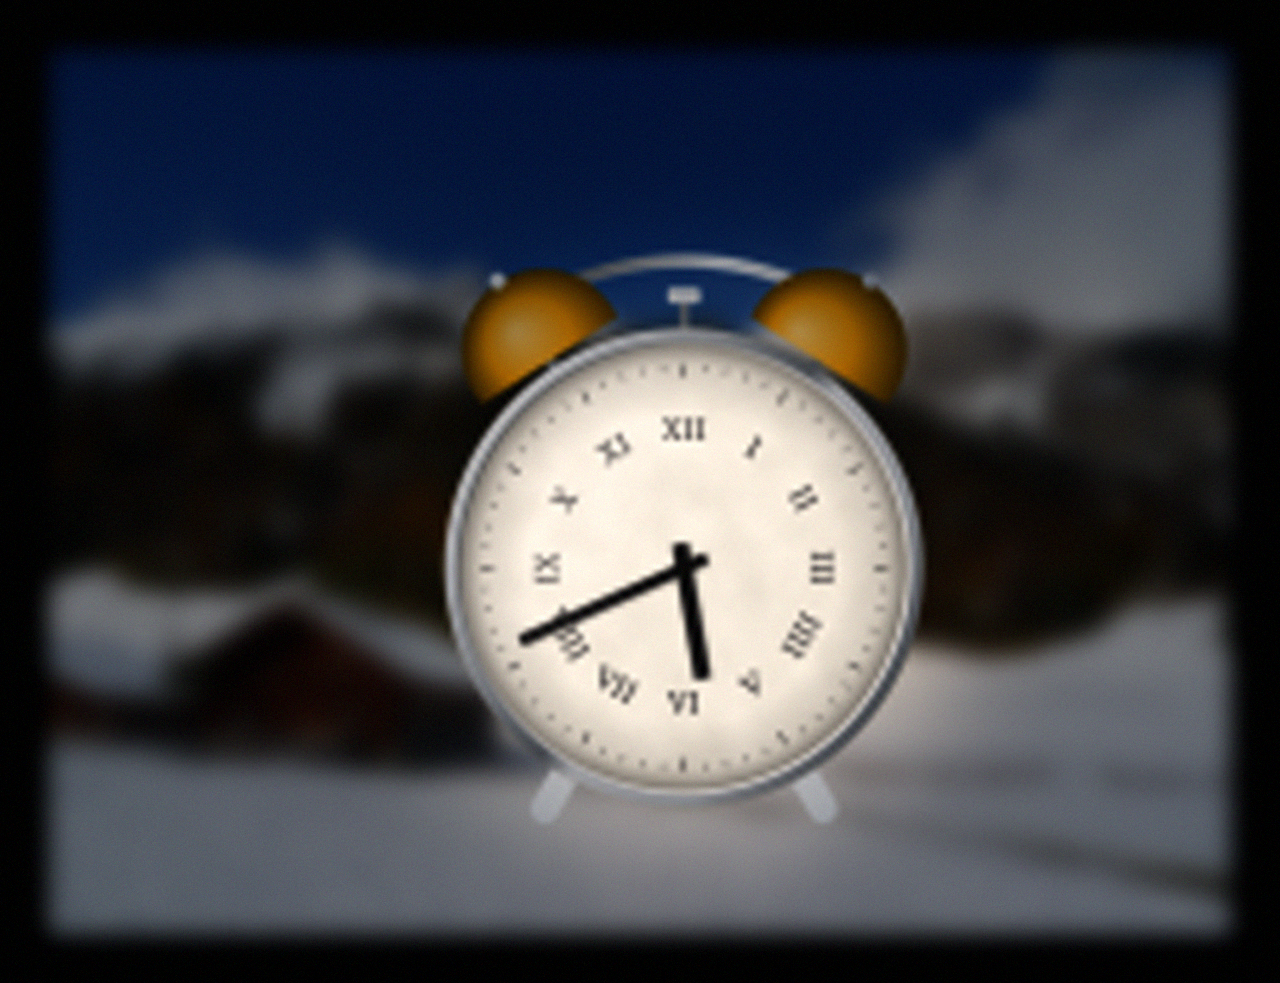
5:41
